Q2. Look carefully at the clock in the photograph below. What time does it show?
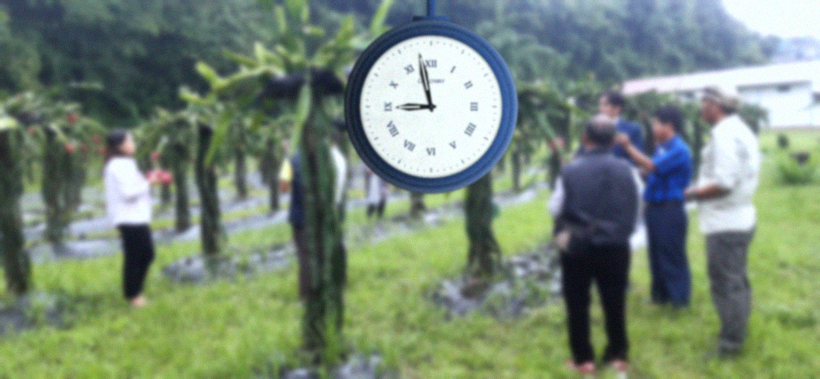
8:58
